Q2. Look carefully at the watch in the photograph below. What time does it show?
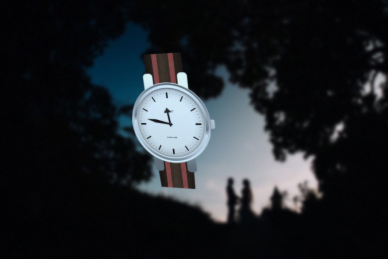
11:47
